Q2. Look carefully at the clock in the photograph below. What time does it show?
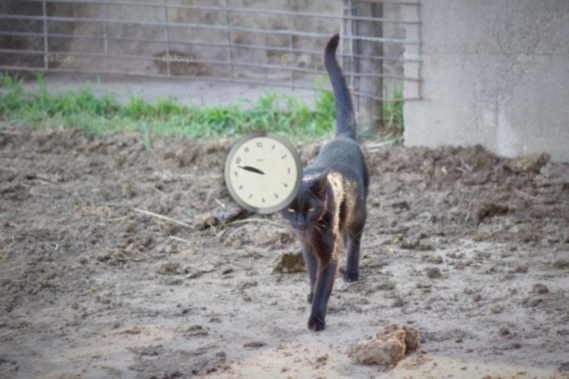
9:48
